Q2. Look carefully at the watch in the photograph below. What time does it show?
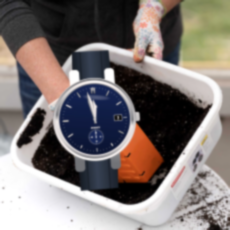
11:58
